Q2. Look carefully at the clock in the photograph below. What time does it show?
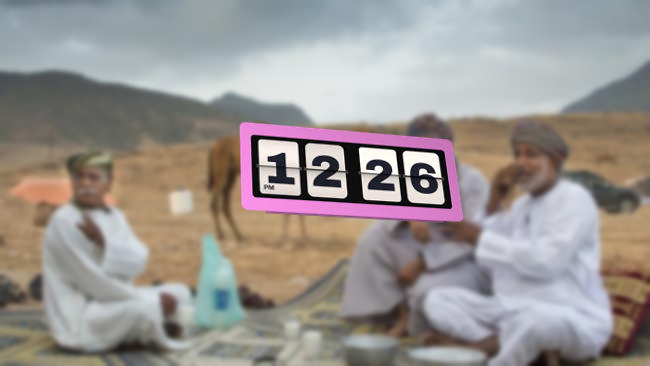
12:26
